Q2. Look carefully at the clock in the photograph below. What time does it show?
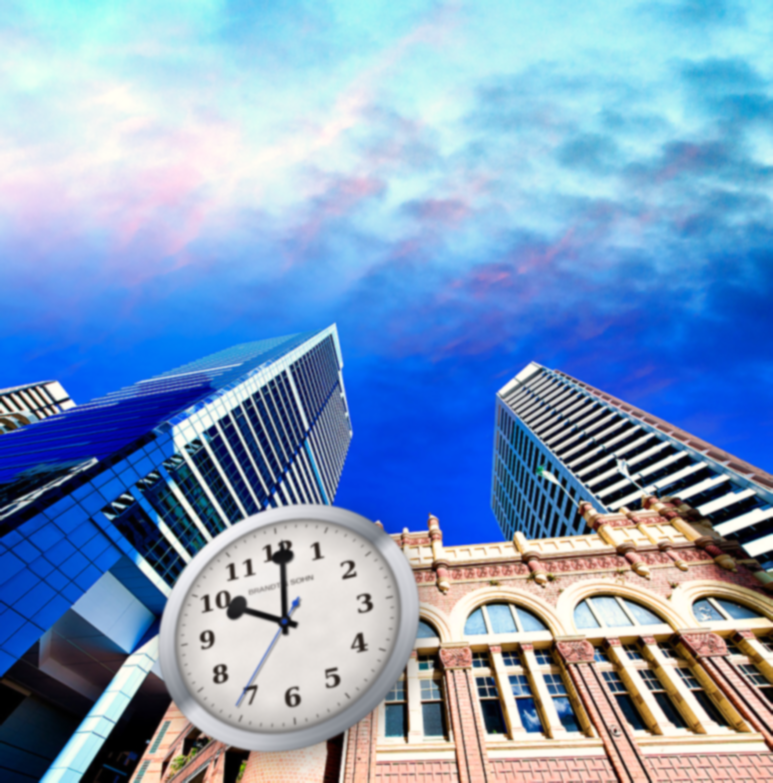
10:00:36
